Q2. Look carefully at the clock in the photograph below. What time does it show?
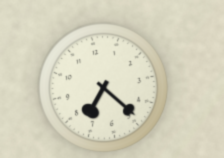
7:24
